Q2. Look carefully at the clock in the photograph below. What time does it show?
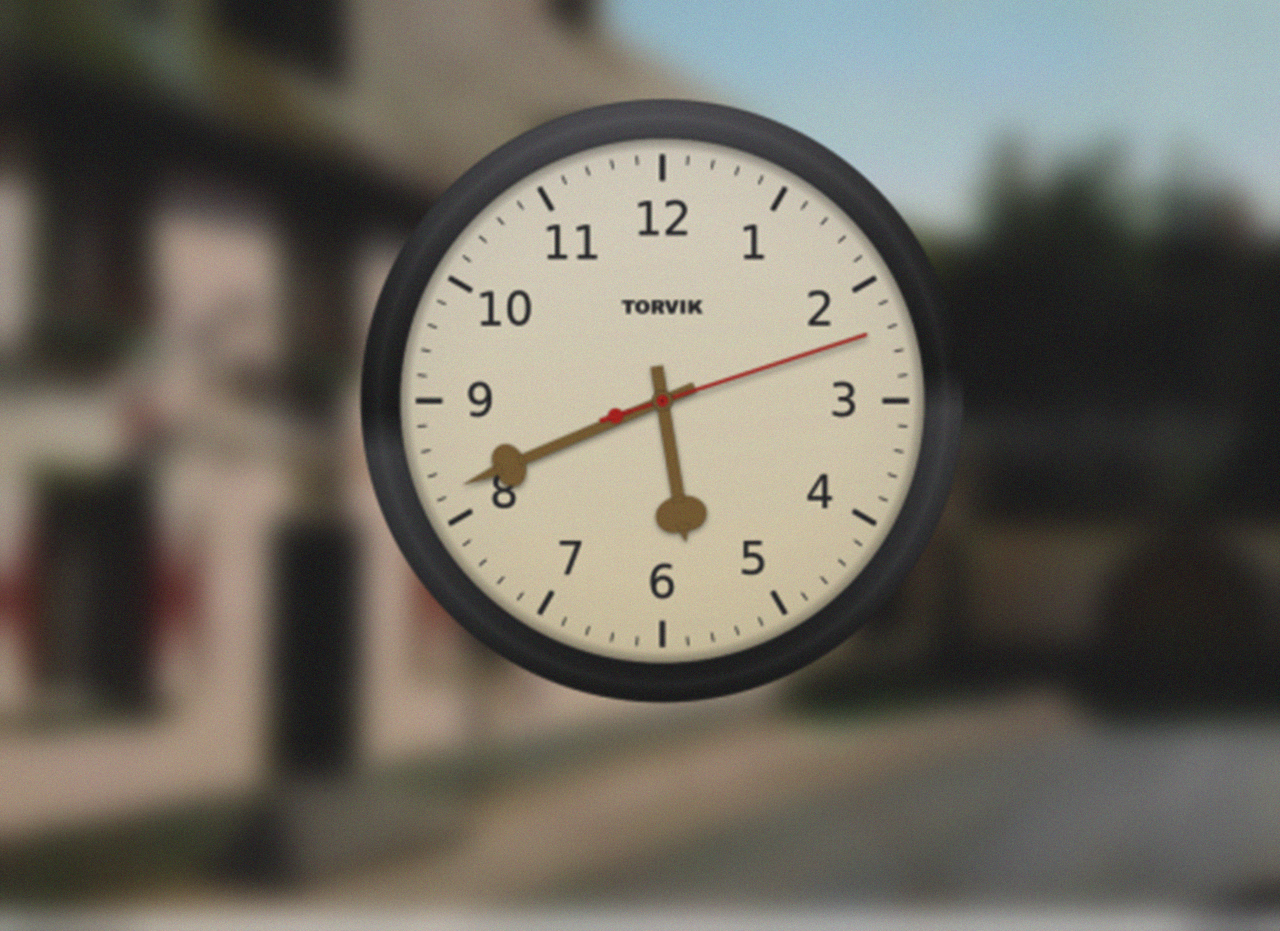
5:41:12
